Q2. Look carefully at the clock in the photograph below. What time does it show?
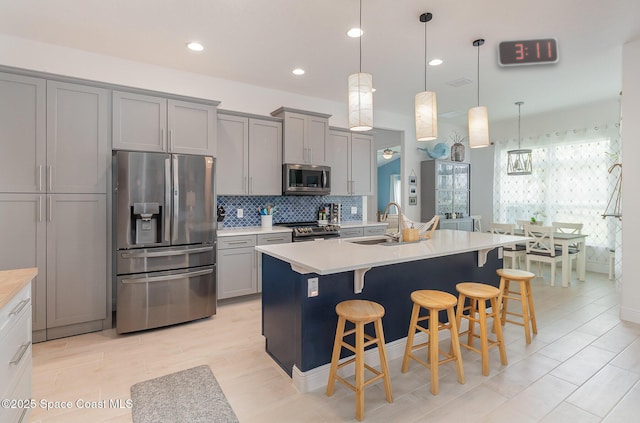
3:11
